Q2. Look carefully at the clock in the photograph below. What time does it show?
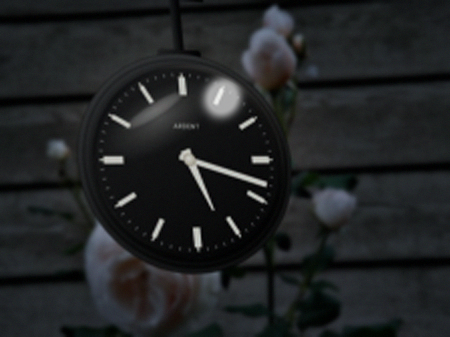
5:18
